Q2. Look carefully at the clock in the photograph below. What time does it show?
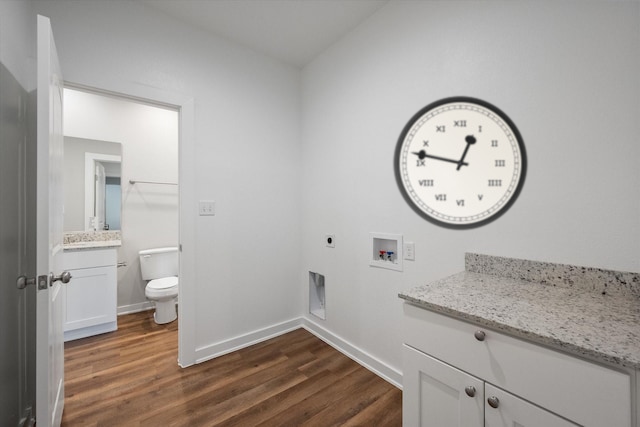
12:47
